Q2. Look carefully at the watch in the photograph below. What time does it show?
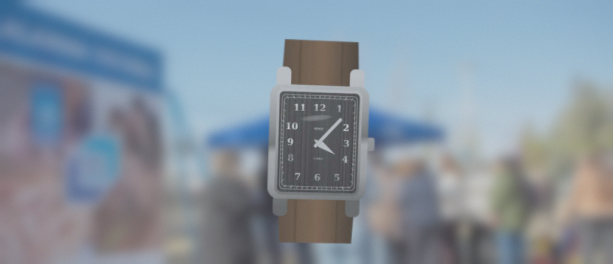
4:07
